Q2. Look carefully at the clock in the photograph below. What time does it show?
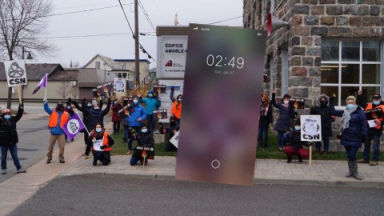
2:49
